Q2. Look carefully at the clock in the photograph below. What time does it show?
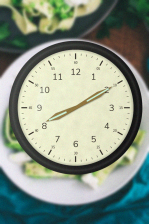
8:10
